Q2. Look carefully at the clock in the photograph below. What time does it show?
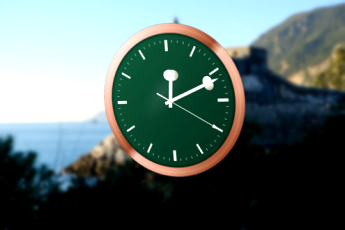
12:11:20
